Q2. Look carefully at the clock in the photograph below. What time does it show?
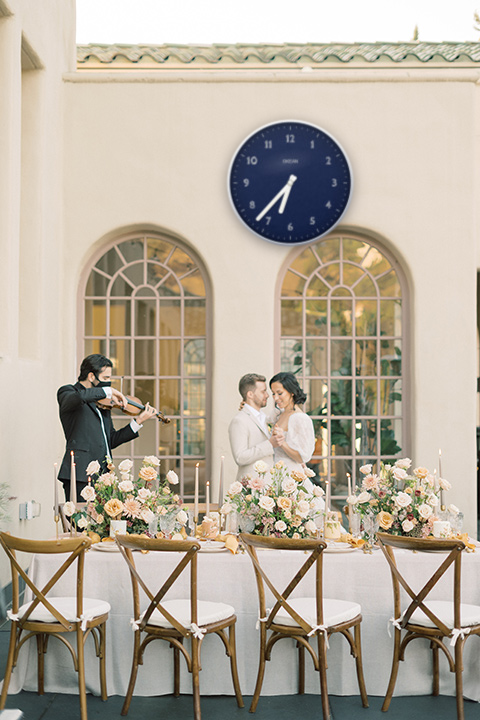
6:37
